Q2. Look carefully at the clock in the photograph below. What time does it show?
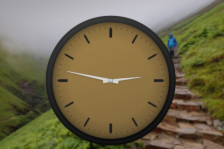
2:47
